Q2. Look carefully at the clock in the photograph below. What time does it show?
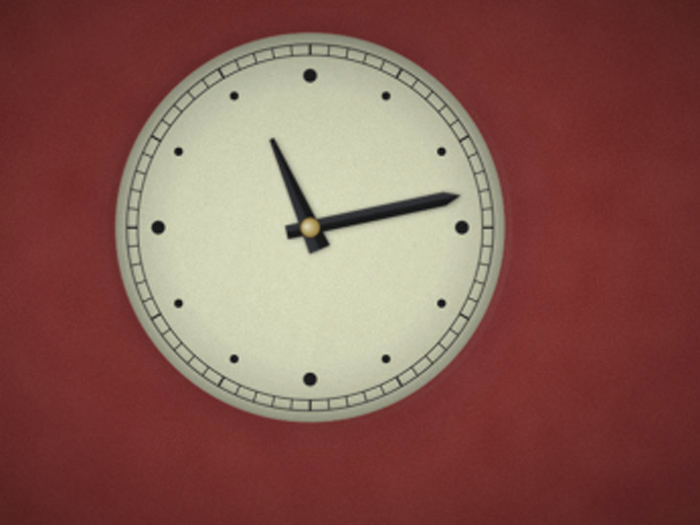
11:13
